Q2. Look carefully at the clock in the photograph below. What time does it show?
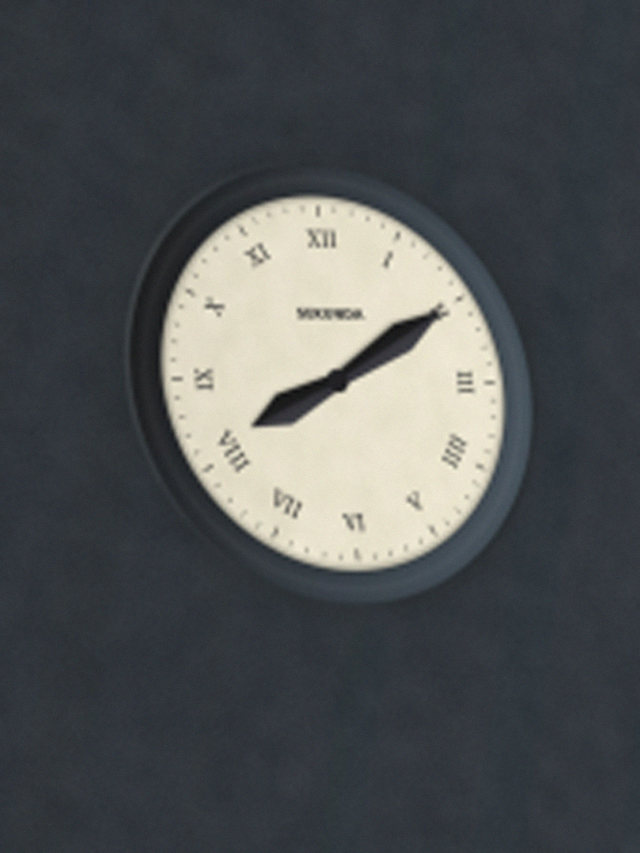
8:10
